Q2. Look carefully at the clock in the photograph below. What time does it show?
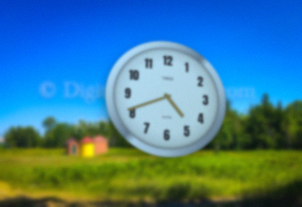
4:41
